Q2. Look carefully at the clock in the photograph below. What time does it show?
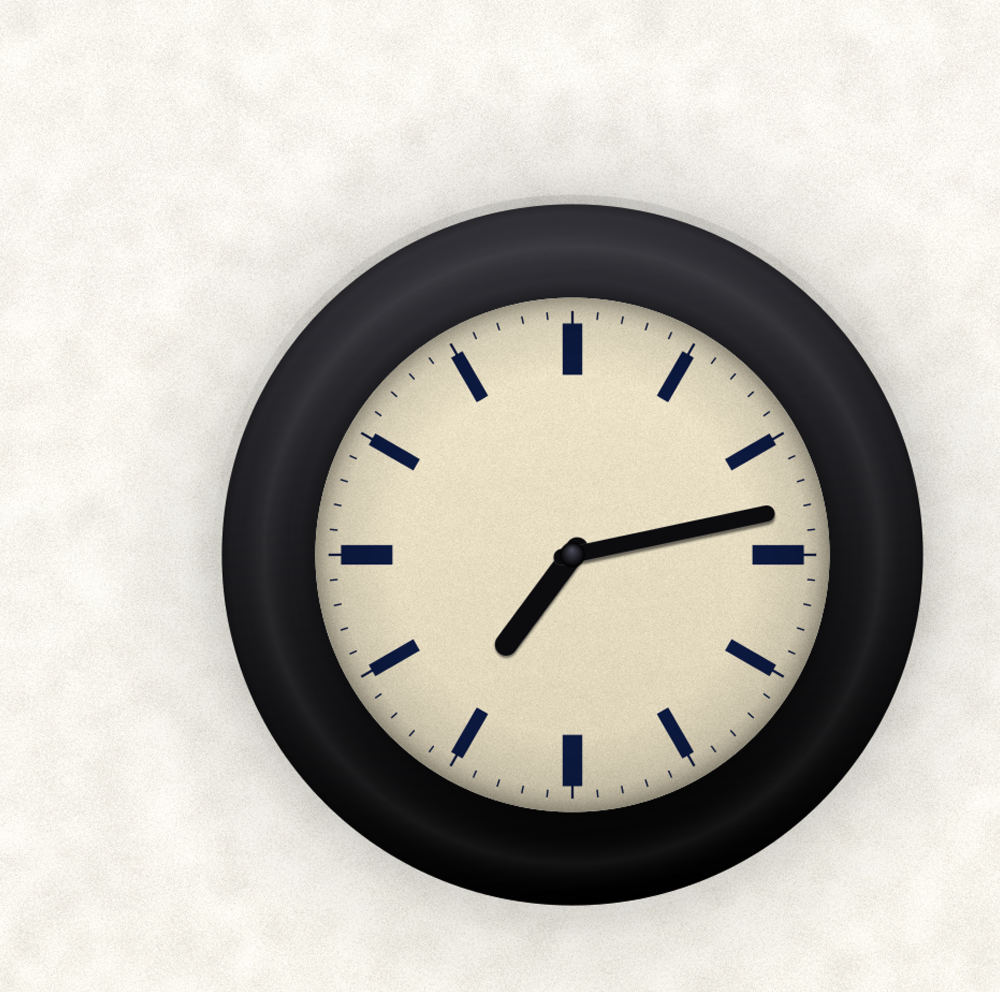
7:13
